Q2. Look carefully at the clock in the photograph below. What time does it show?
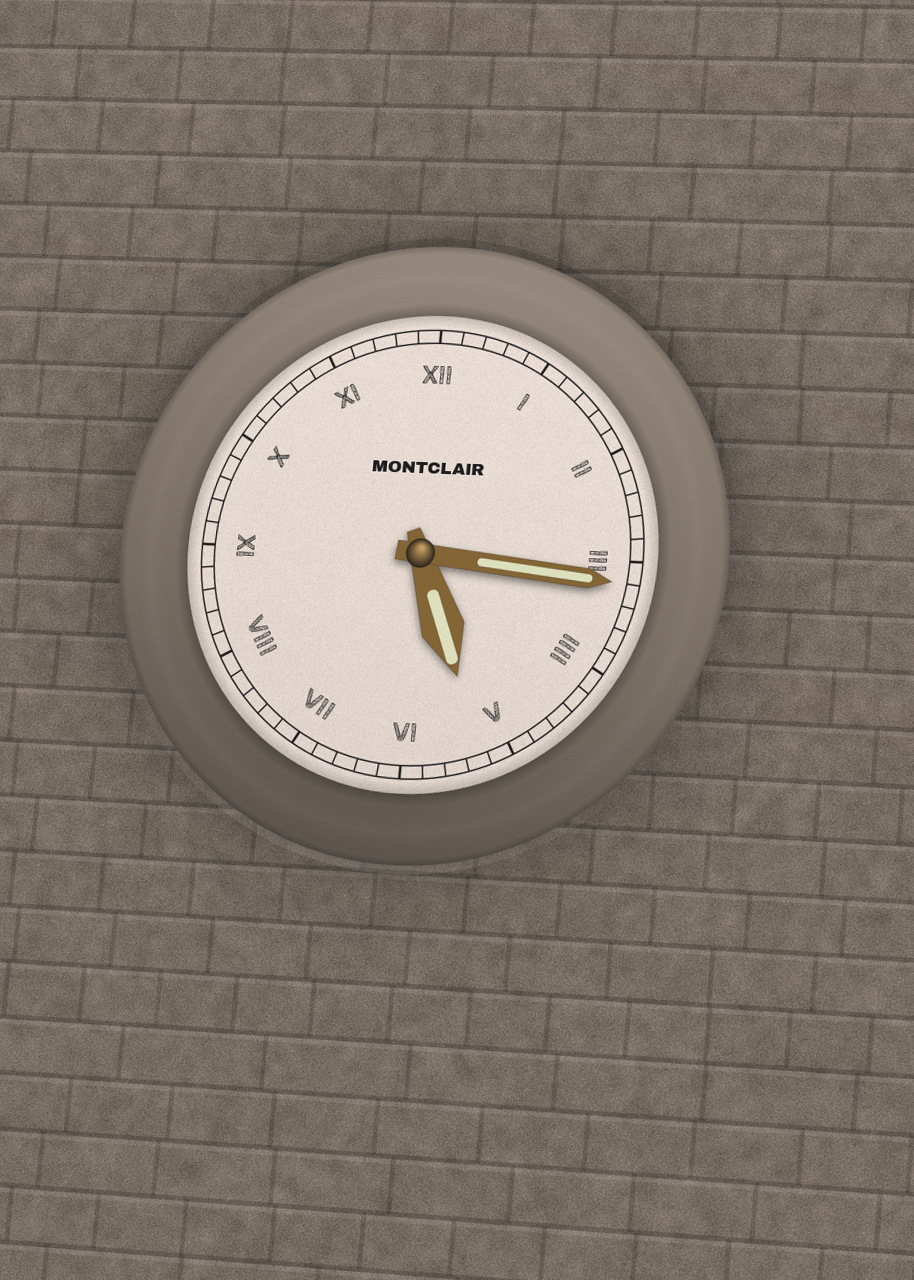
5:16
